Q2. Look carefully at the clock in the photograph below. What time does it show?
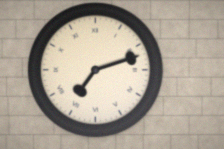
7:12
